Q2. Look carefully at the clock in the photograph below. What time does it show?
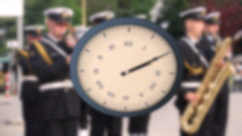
2:10
